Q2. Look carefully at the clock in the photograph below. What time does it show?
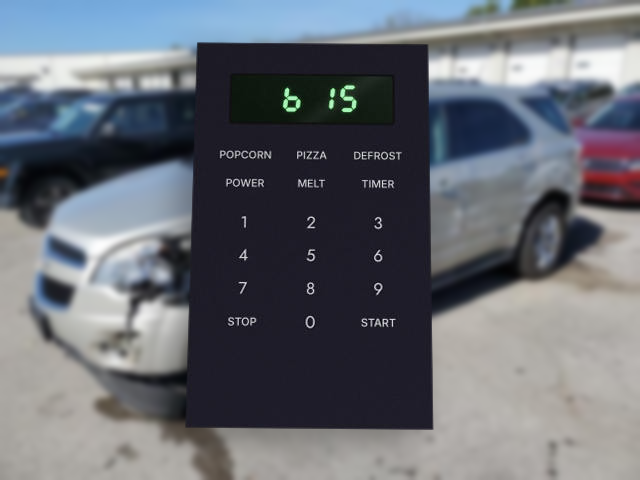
6:15
